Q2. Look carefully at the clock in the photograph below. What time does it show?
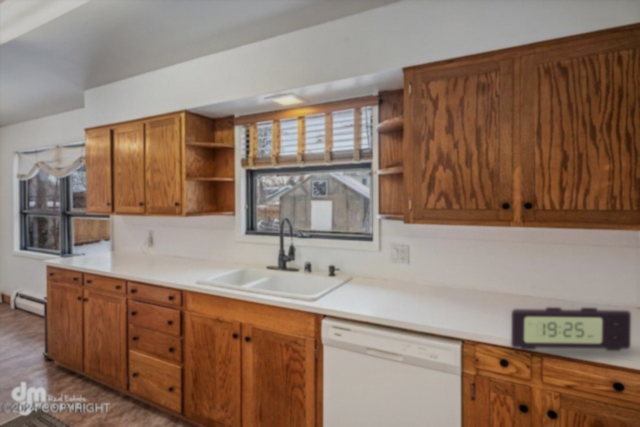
19:25
